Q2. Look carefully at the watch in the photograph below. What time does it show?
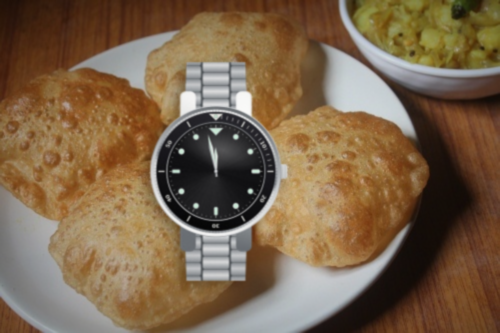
11:58
